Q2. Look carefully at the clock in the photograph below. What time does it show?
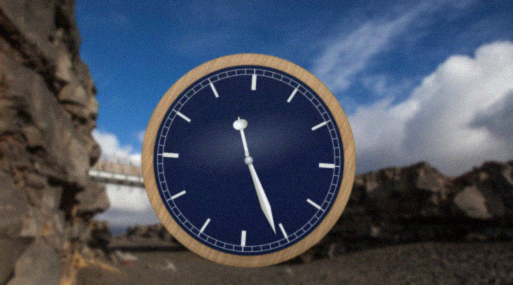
11:26
